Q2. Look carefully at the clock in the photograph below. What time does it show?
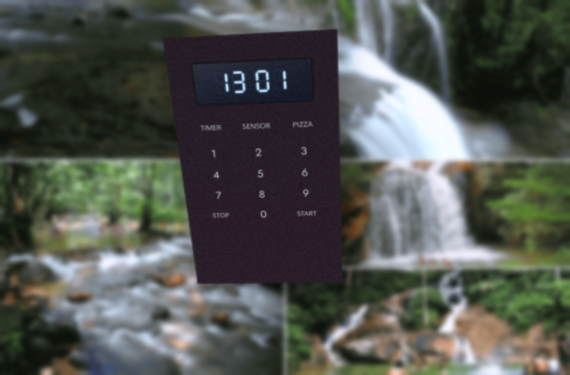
13:01
